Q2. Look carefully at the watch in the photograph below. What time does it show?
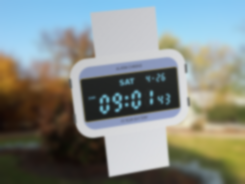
9:01
